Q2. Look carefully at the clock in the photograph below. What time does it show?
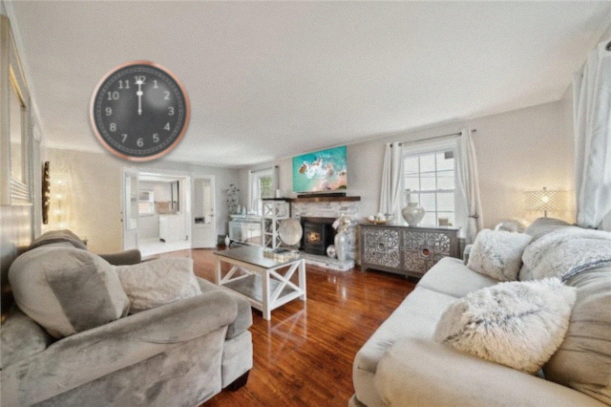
12:00
